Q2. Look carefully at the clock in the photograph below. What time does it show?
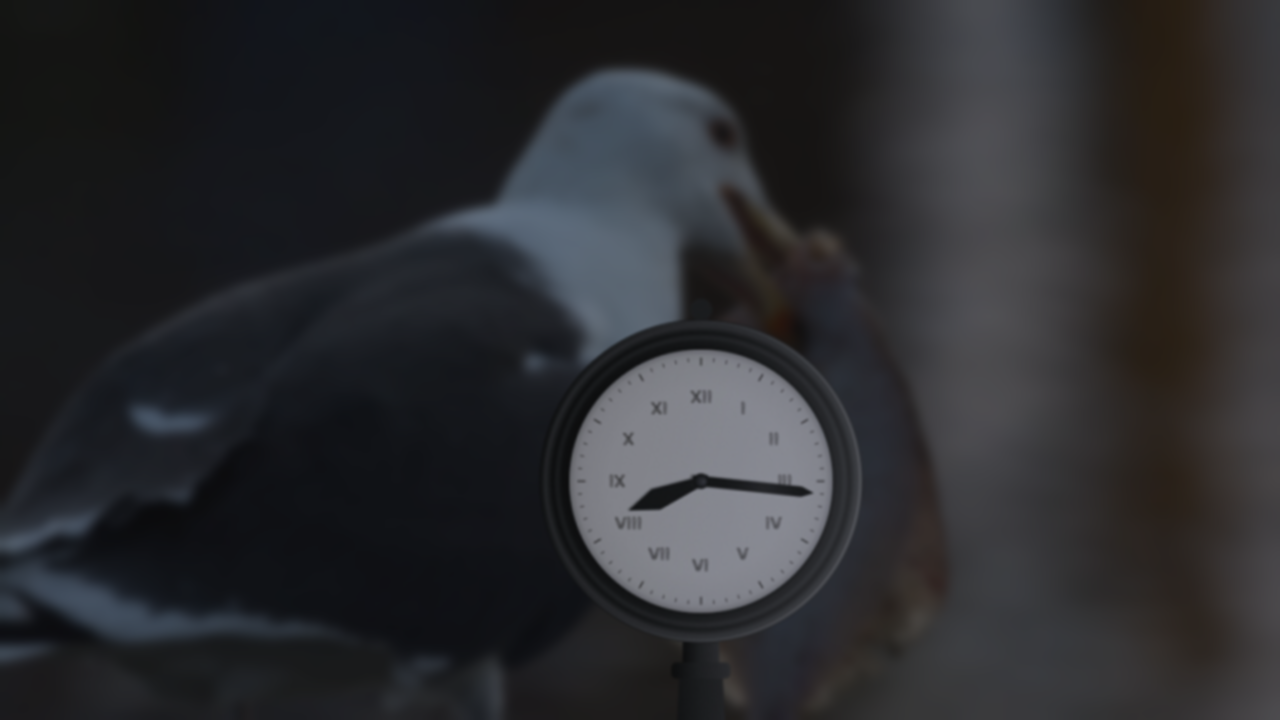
8:16
